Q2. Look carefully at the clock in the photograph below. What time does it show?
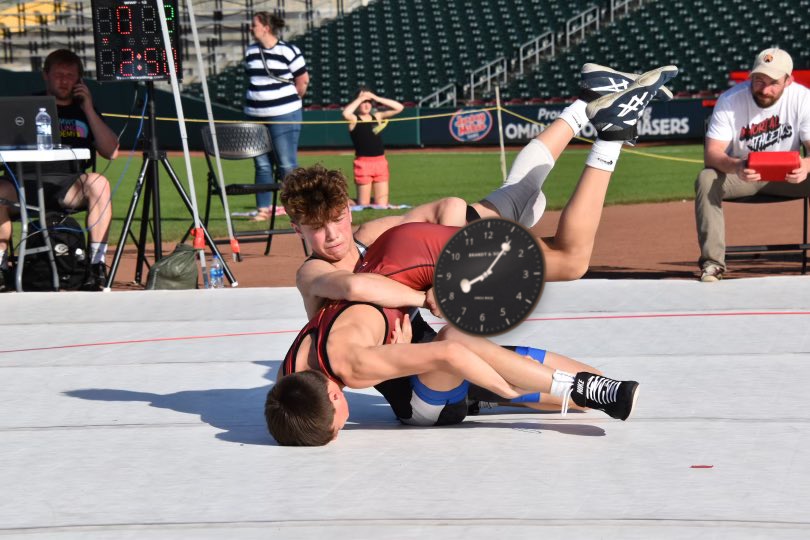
8:06
